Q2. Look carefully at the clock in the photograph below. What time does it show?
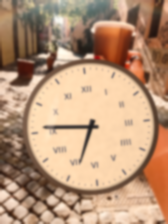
6:46
